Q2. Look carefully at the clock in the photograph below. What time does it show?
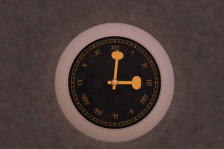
3:01
